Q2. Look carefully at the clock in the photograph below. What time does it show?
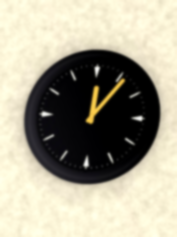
12:06
